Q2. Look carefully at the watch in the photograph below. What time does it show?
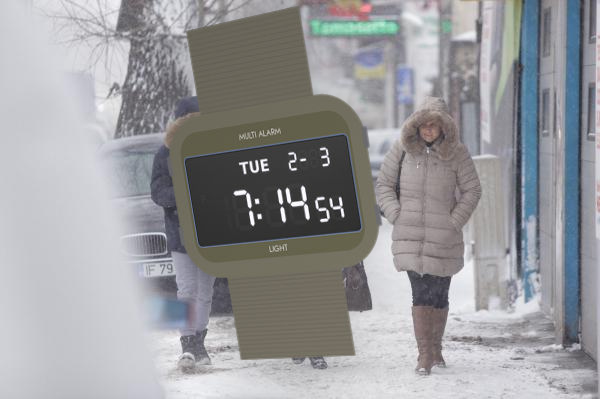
7:14:54
